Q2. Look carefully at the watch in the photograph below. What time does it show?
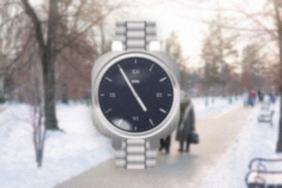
4:55
